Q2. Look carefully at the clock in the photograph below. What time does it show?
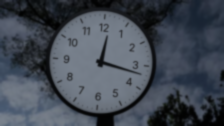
12:17
